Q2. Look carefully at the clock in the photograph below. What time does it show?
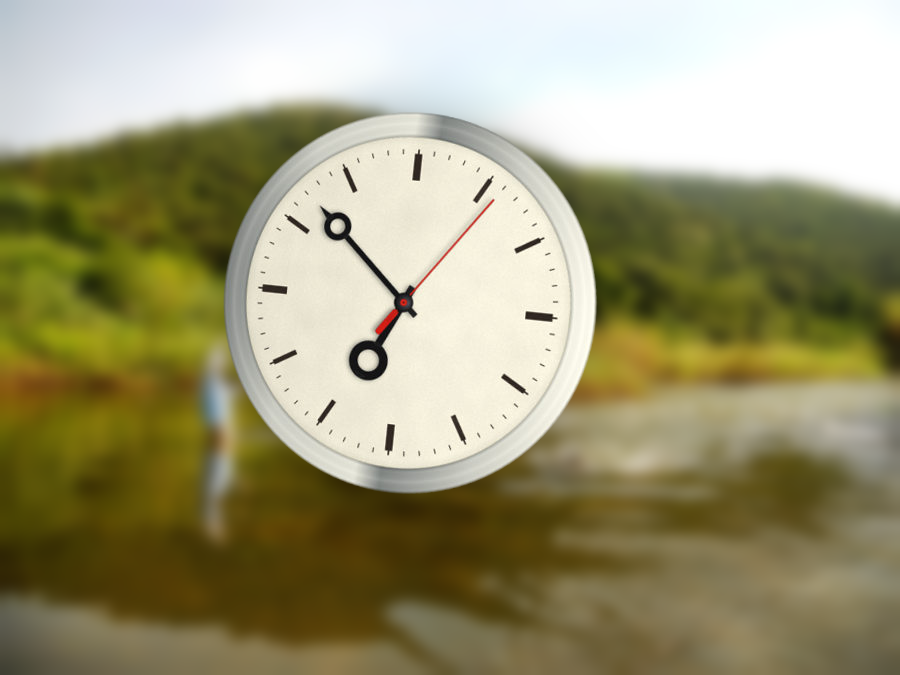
6:52:06
